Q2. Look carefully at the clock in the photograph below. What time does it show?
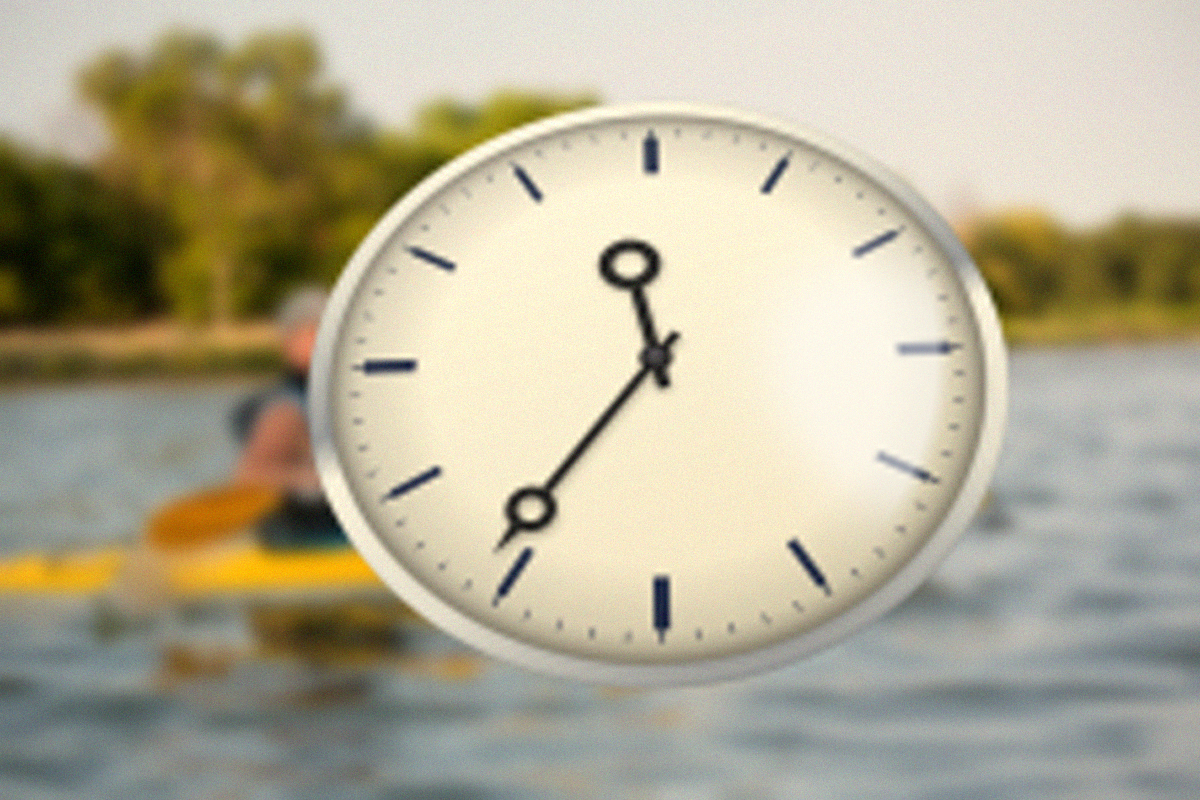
11:36
